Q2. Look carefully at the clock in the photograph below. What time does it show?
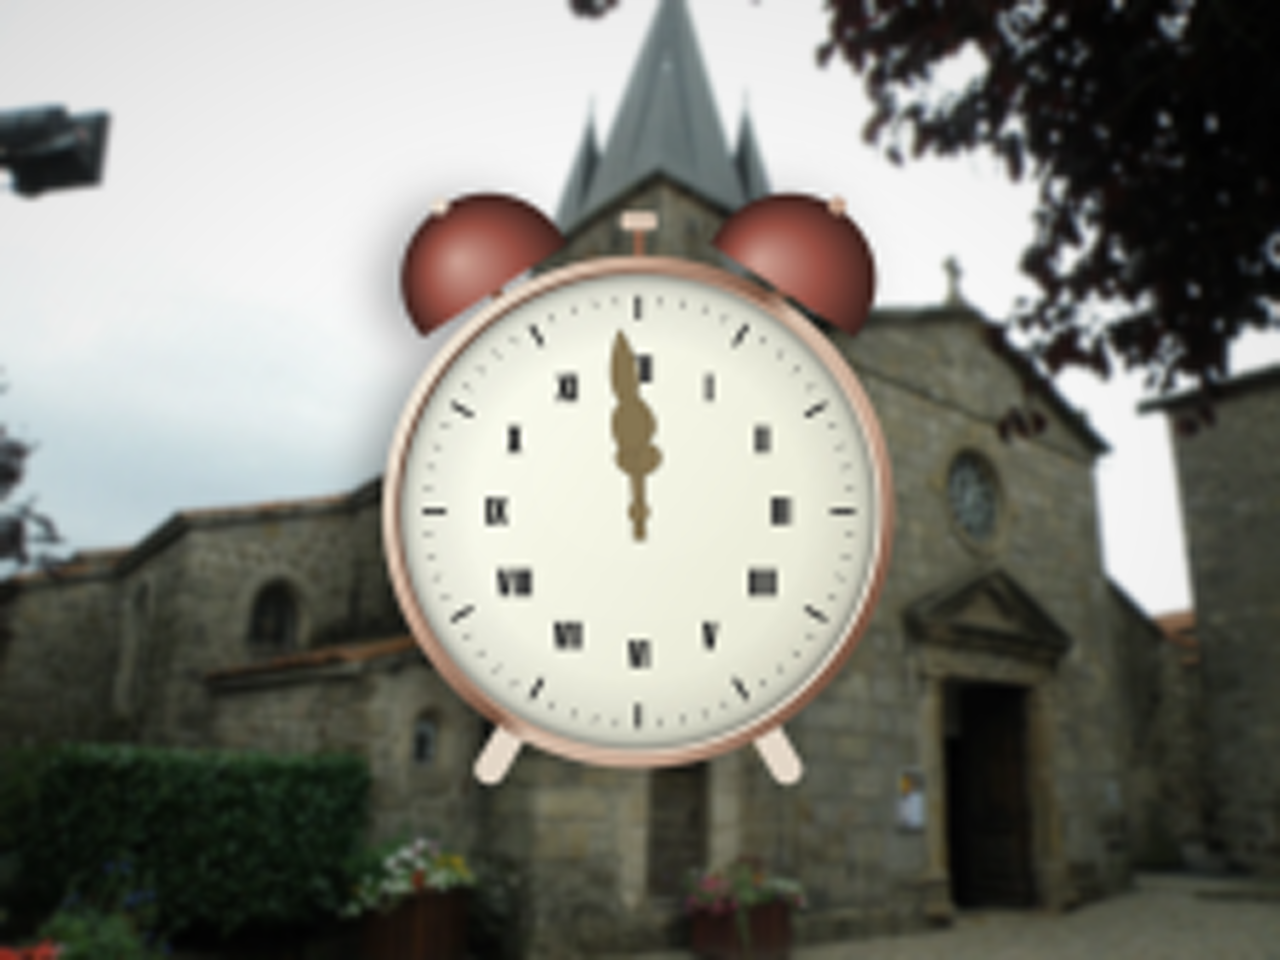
11:59
